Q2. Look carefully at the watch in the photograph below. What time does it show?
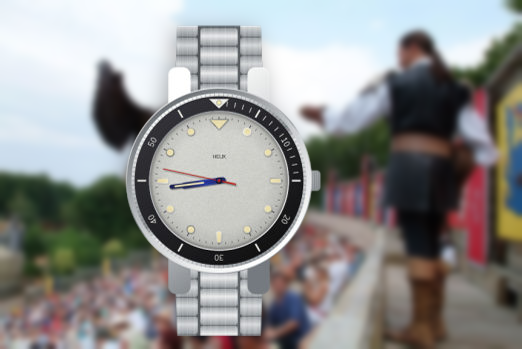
8:43:47
